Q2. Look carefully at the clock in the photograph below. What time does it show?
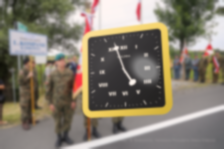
4:57
